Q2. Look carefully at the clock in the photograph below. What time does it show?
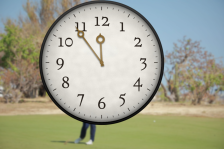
11:54
